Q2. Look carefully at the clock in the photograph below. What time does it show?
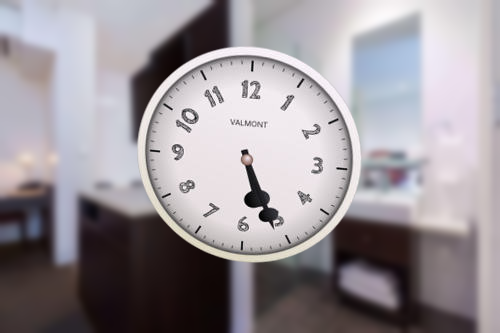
5:26
